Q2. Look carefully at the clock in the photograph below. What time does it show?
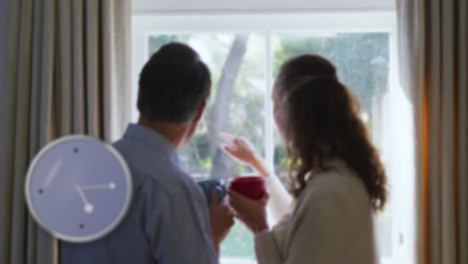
5:15
